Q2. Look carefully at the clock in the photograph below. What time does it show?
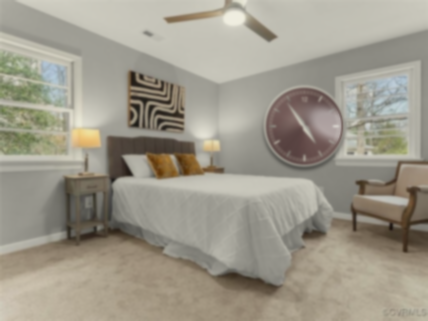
4:54
